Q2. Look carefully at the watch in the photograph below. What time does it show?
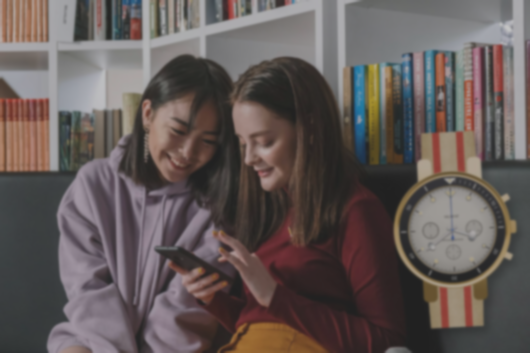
3:39
